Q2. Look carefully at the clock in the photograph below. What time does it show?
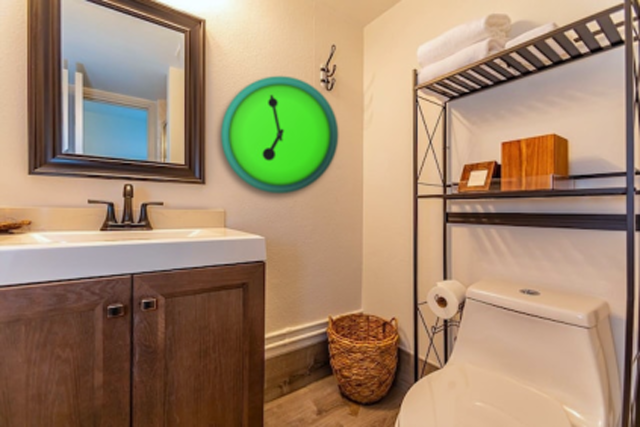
6:58
